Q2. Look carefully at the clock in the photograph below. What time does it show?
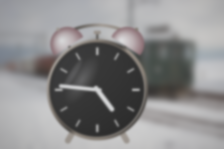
4:46
